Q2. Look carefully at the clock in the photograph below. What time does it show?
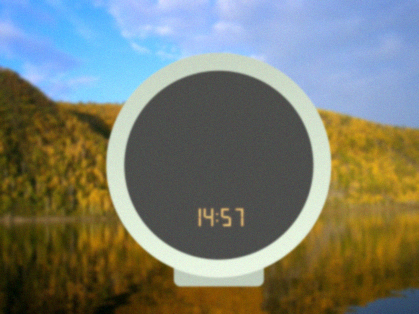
14:57
